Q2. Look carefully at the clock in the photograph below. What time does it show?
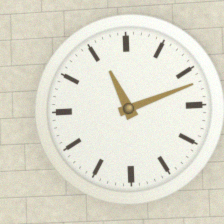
11:12
